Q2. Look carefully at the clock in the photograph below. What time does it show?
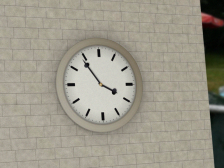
3:54
